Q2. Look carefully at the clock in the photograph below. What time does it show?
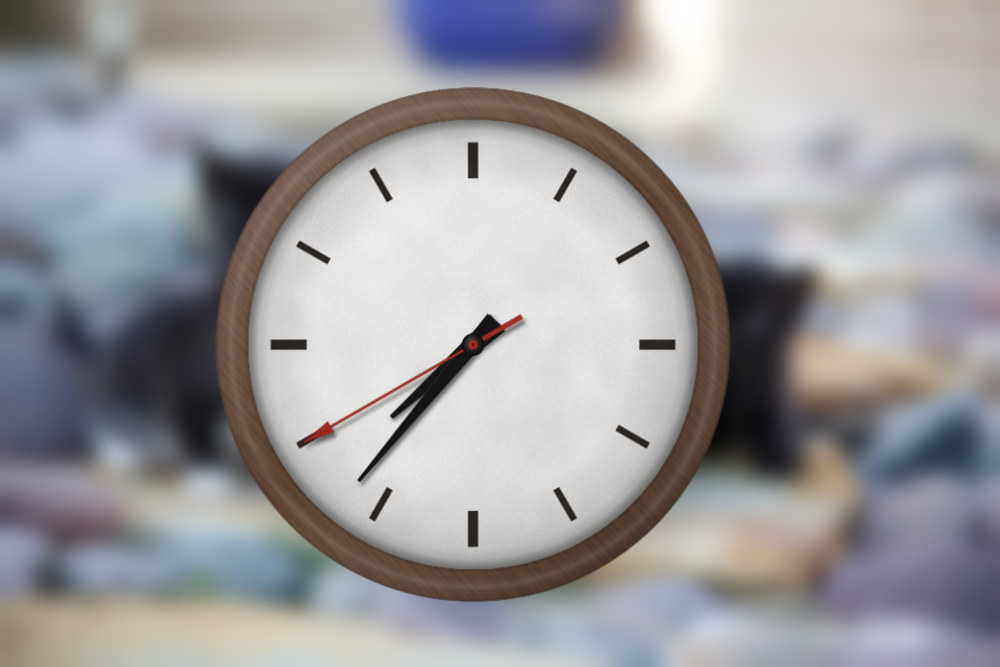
7:36:40
